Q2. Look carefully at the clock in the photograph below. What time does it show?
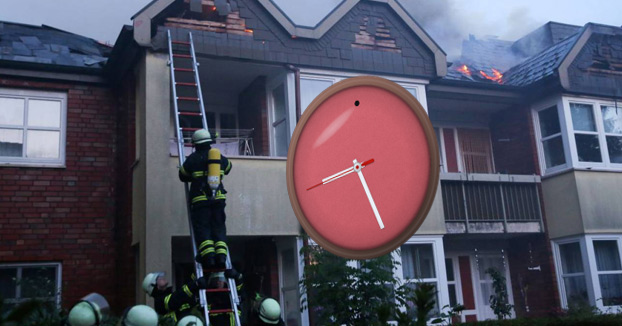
8:25:42
